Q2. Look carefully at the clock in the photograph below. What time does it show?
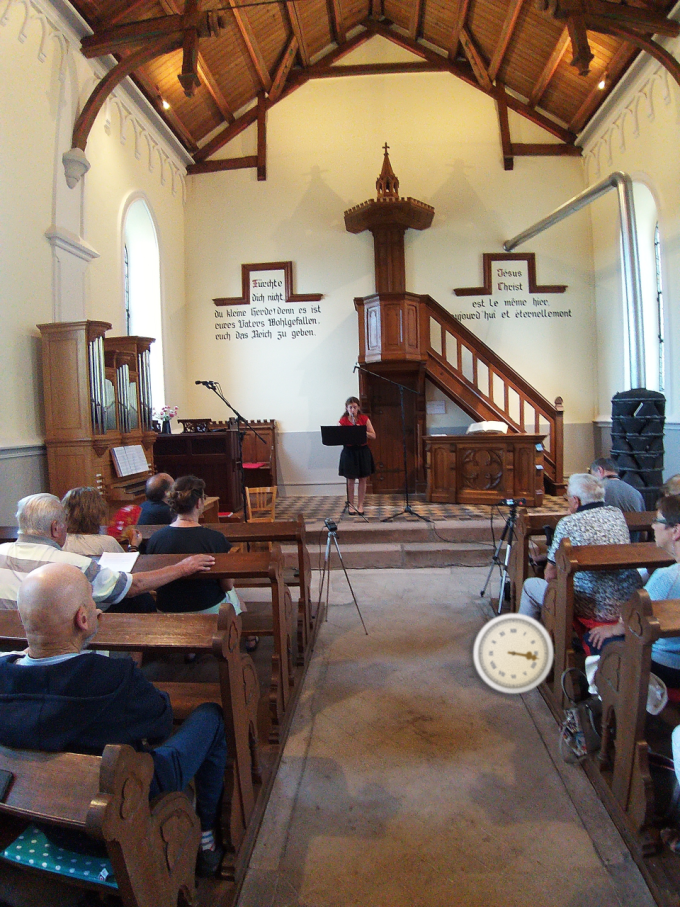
3:17
